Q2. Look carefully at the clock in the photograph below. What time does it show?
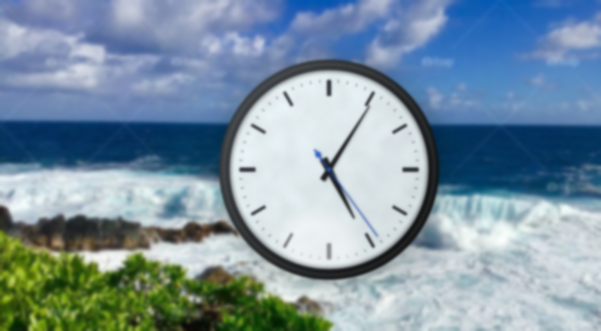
5:05:24
